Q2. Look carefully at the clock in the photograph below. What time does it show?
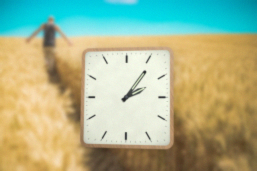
2:06
